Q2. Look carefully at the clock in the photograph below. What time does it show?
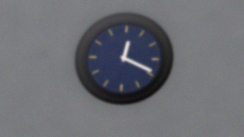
12:19
